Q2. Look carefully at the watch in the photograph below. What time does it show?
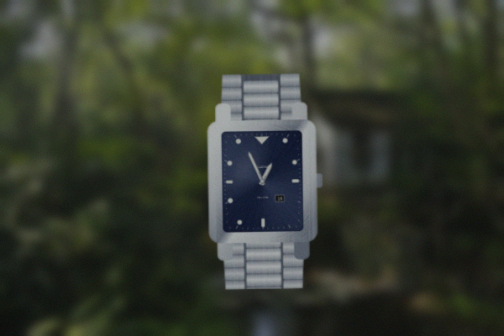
12:56
